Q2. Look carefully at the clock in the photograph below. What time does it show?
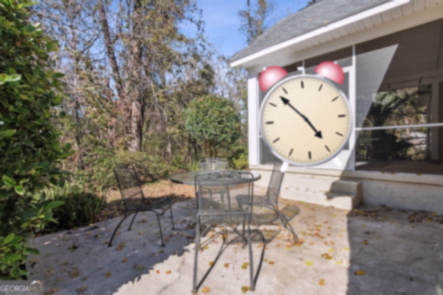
4:53
